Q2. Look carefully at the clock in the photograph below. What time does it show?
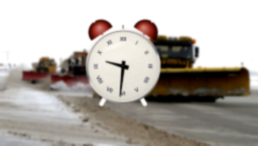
9:31
